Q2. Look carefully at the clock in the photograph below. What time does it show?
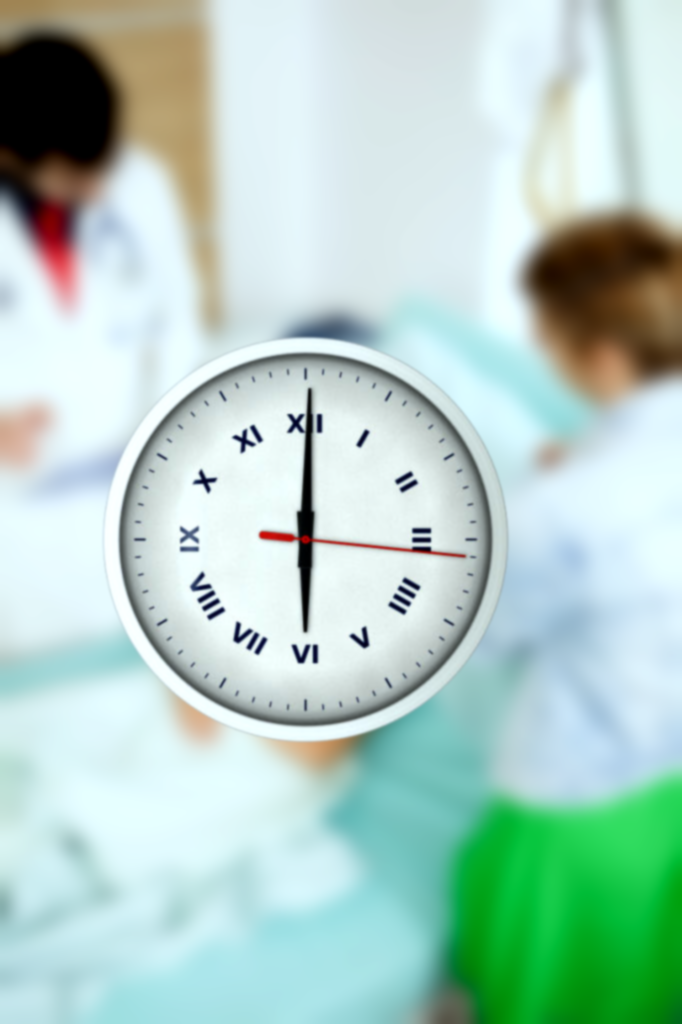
6:00:16
